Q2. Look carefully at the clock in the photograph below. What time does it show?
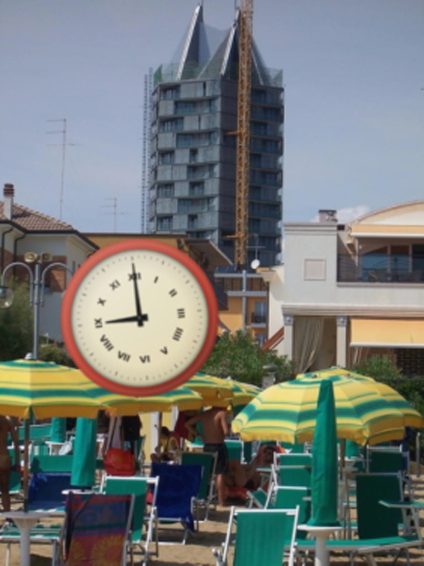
9:00
